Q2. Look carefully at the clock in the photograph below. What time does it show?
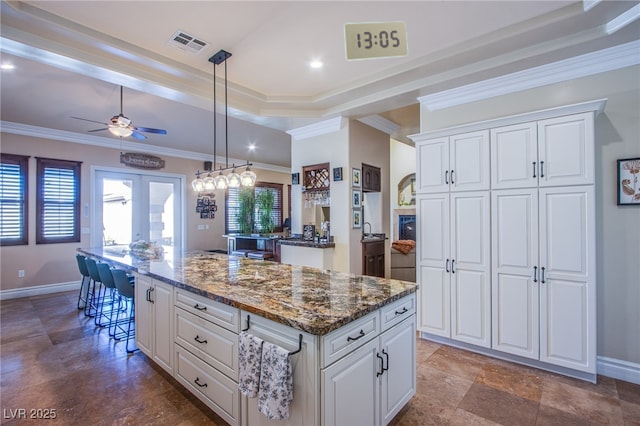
13:05
